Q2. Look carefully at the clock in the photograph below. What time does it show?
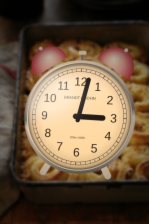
3:02
